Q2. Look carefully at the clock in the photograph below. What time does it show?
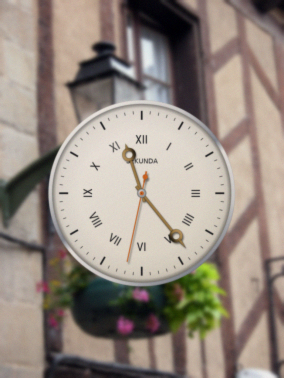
11:23:32
